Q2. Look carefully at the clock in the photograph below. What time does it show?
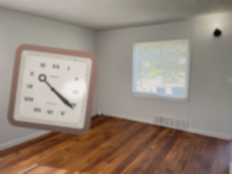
10:21
